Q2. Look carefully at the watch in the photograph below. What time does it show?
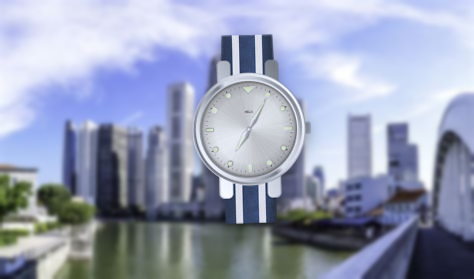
7:05
